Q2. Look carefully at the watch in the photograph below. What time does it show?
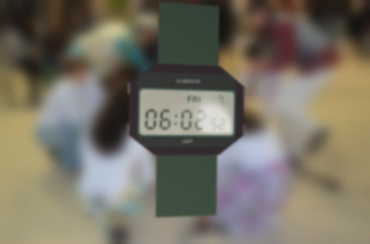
6:02:52
